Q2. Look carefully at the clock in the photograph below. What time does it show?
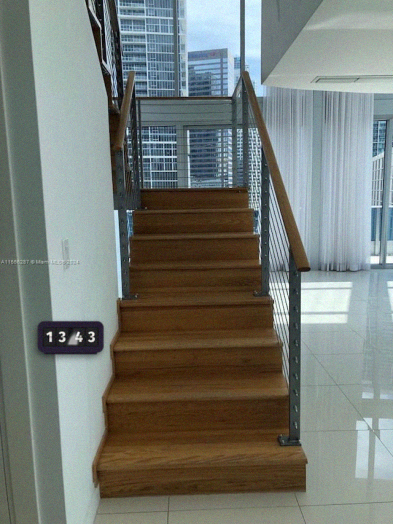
13:43
